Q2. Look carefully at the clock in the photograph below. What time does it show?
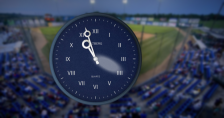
10:57
